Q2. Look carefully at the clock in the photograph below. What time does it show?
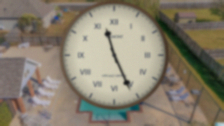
11:26
